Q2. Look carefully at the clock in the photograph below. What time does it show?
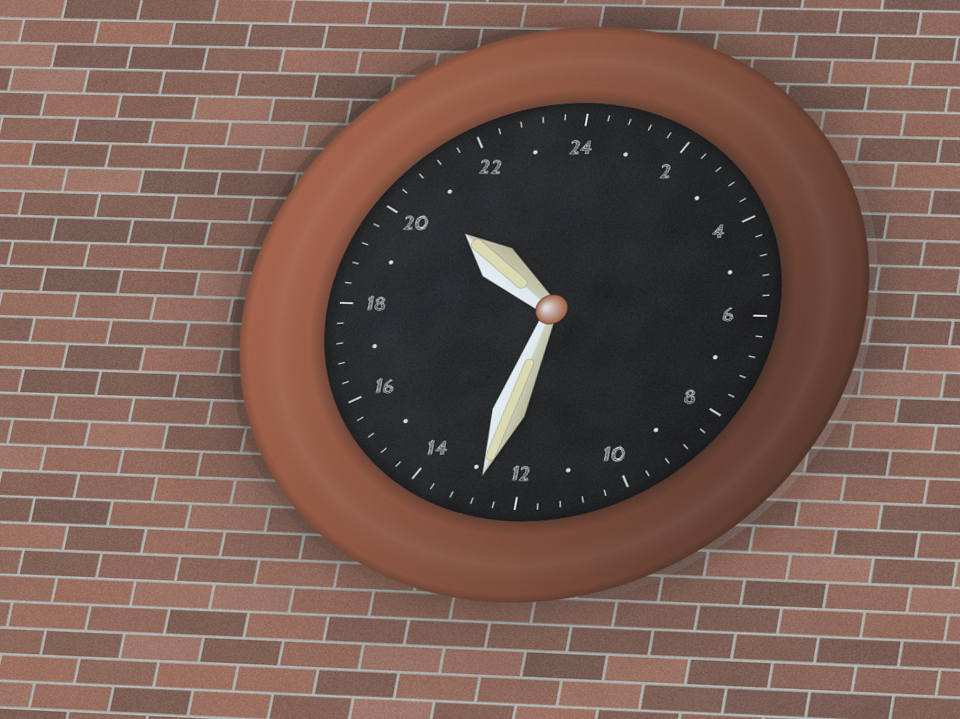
20:32
